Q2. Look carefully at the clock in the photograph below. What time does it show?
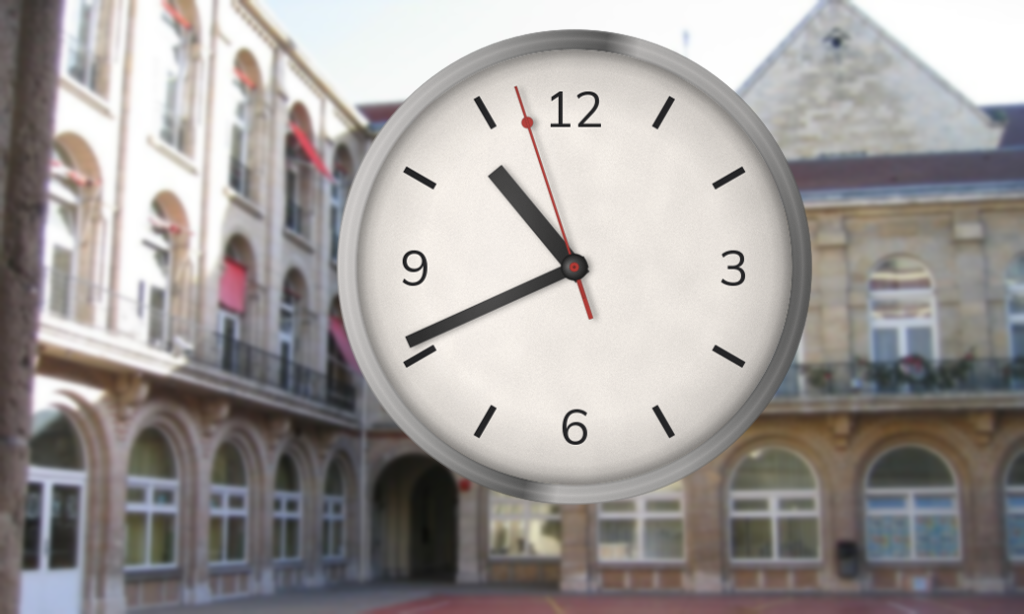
10:40:57
